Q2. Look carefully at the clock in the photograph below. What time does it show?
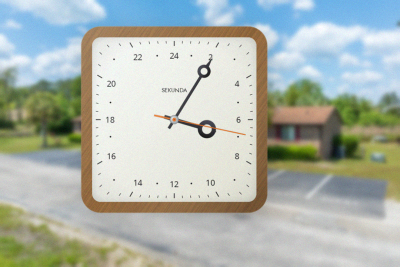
7:05:17
